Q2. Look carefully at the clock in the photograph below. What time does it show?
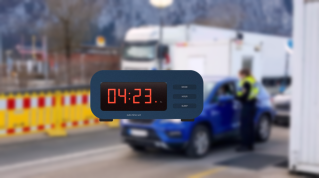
4:23
